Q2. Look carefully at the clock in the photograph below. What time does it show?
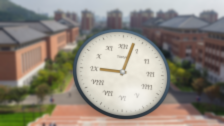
9:03
